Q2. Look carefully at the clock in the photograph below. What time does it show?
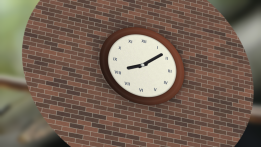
8:08
